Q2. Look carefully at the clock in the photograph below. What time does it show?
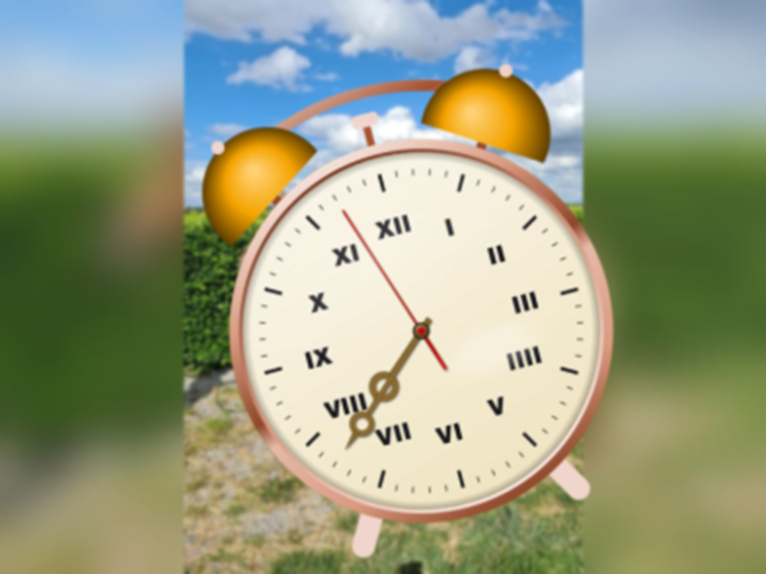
7:37:57
